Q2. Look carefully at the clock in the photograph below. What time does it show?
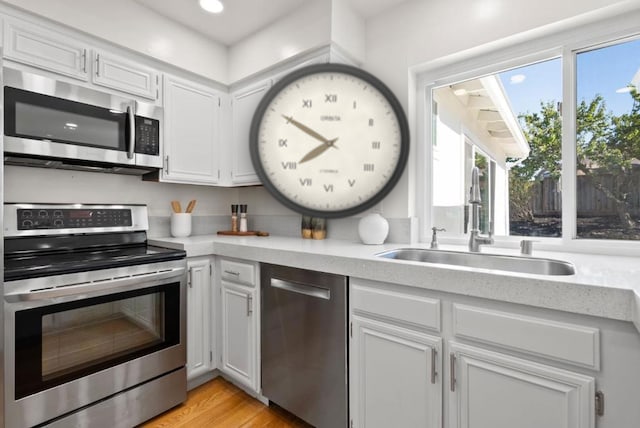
7:50
